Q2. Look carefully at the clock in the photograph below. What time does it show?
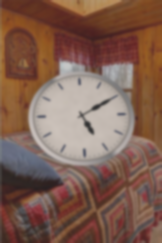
5:10
